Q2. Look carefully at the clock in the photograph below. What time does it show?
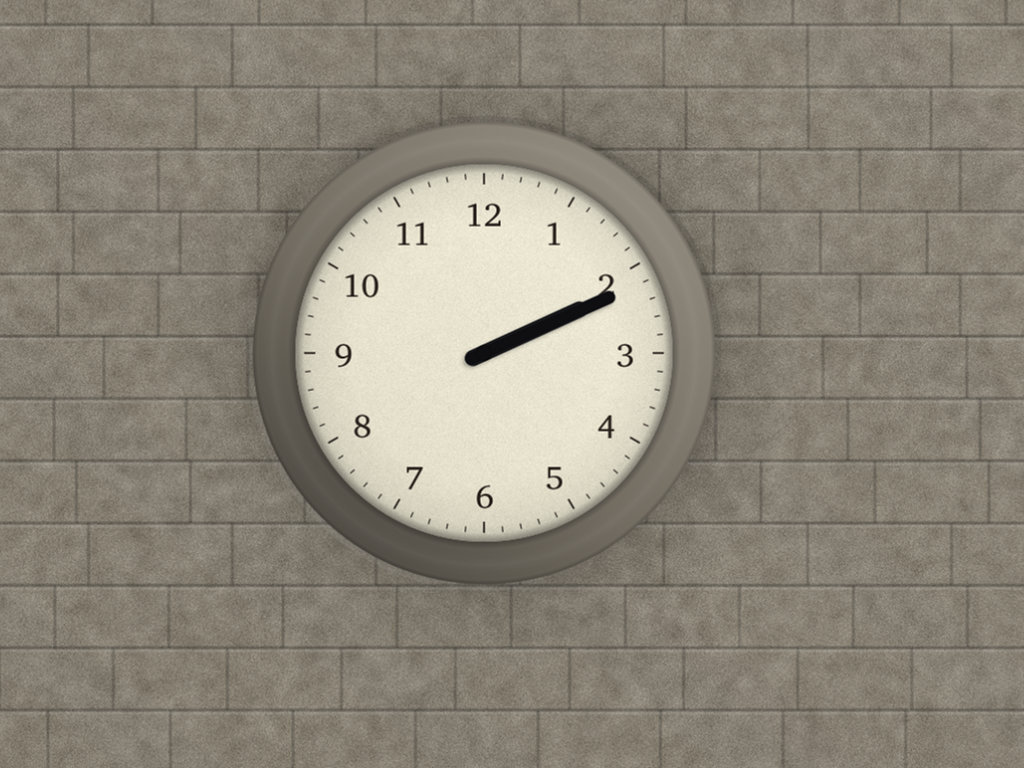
2:11
